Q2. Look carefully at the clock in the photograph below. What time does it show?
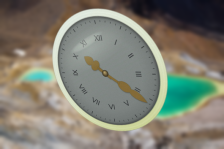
10:21
